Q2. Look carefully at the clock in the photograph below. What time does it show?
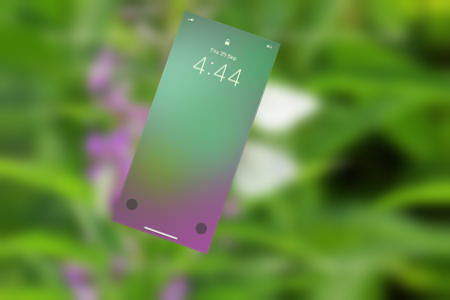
4:44
